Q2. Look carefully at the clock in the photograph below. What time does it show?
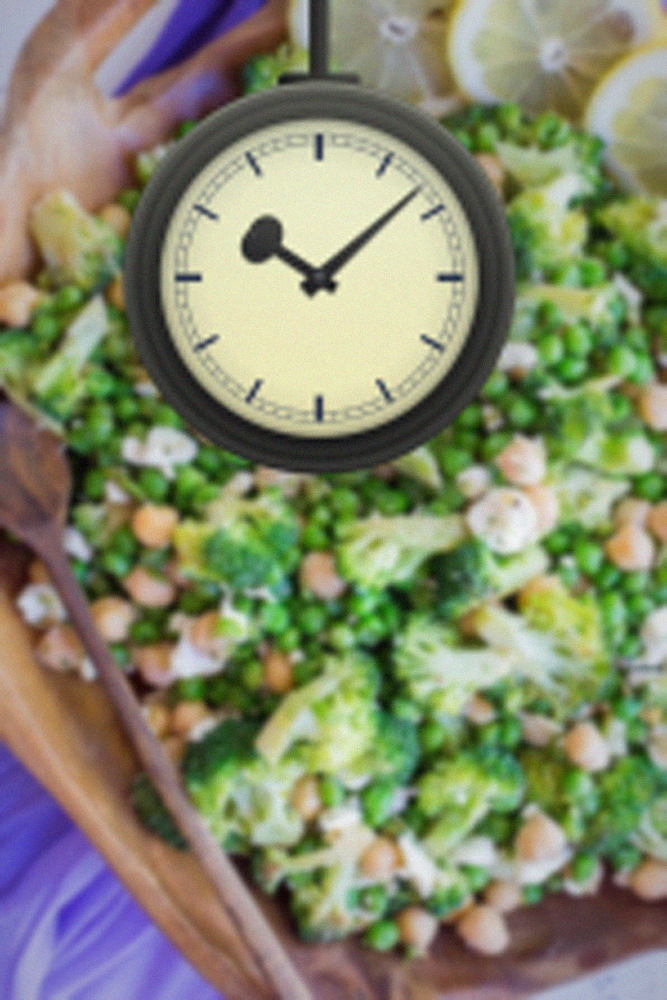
10:08
